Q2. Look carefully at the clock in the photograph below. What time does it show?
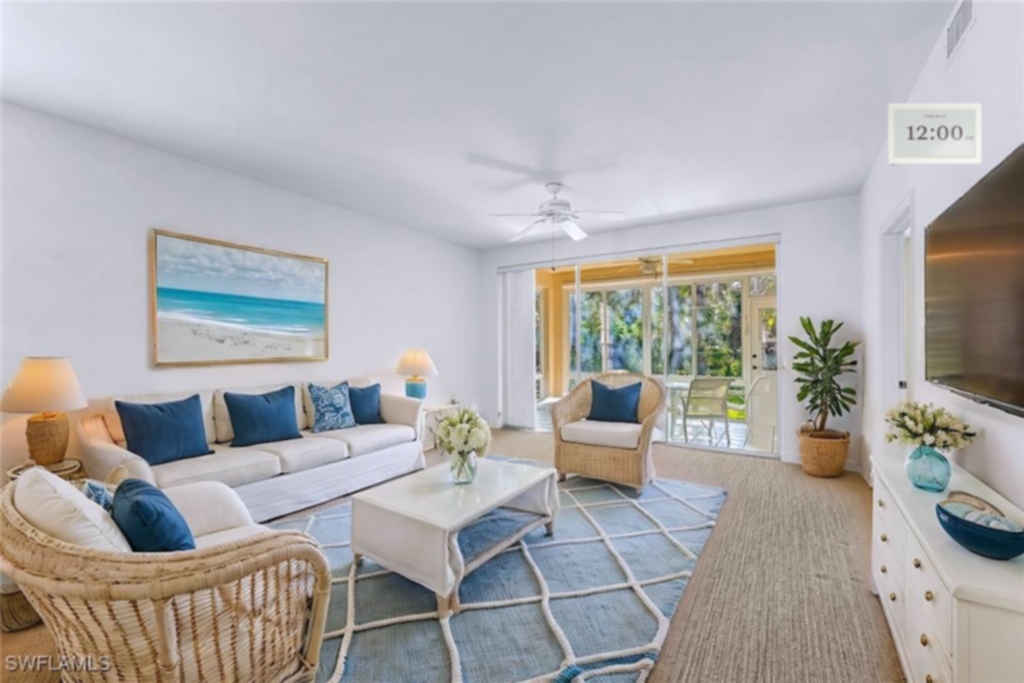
12:00
